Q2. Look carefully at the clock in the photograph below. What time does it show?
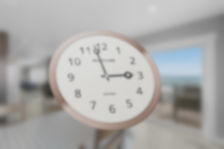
2:58
